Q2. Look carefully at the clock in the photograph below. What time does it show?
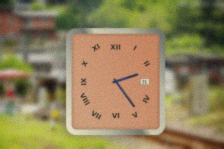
2:24
